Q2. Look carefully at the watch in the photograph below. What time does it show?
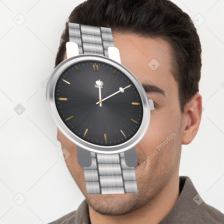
12:10
